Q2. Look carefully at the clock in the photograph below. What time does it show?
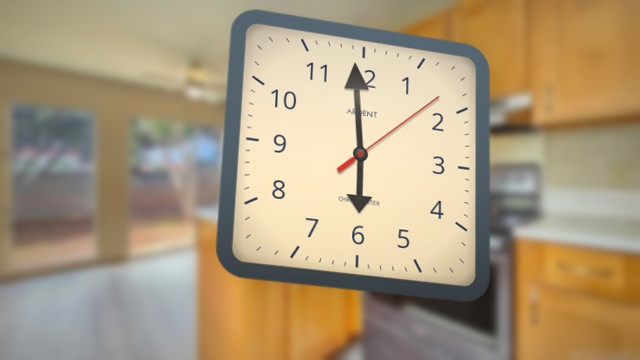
5:59:08
